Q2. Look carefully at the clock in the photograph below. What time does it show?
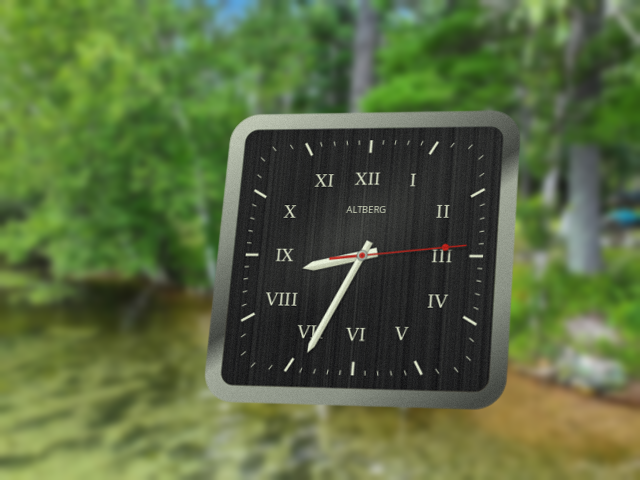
8:34:14
